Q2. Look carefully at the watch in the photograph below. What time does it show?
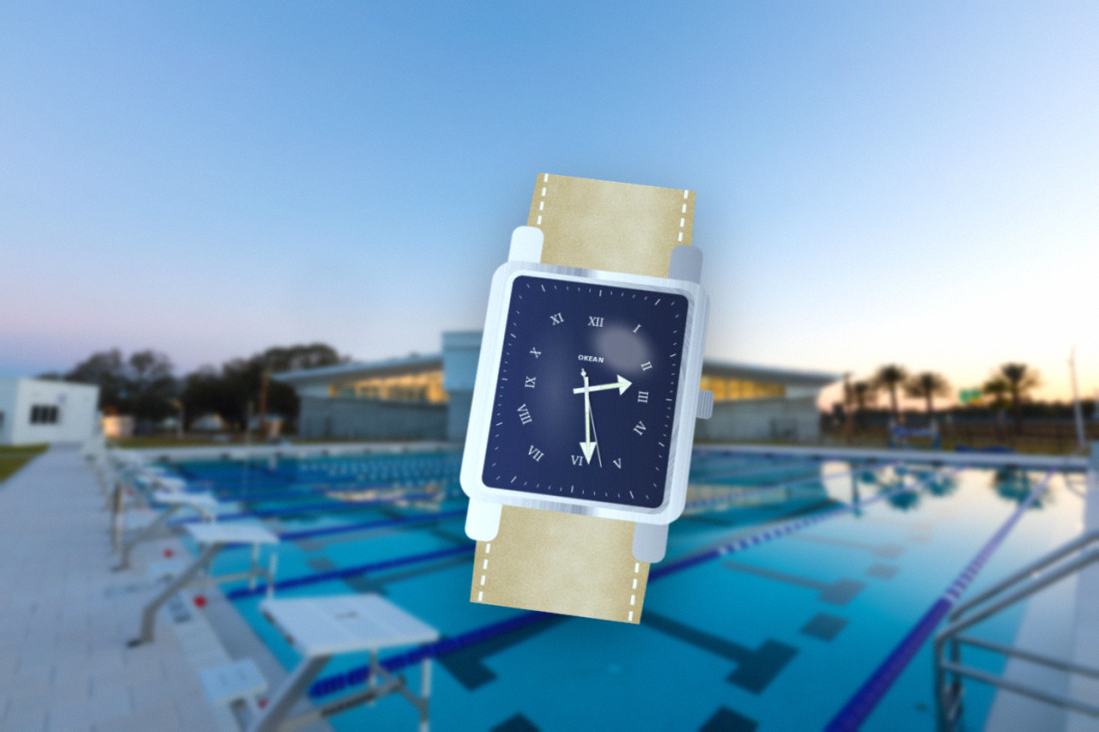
2:28:27
